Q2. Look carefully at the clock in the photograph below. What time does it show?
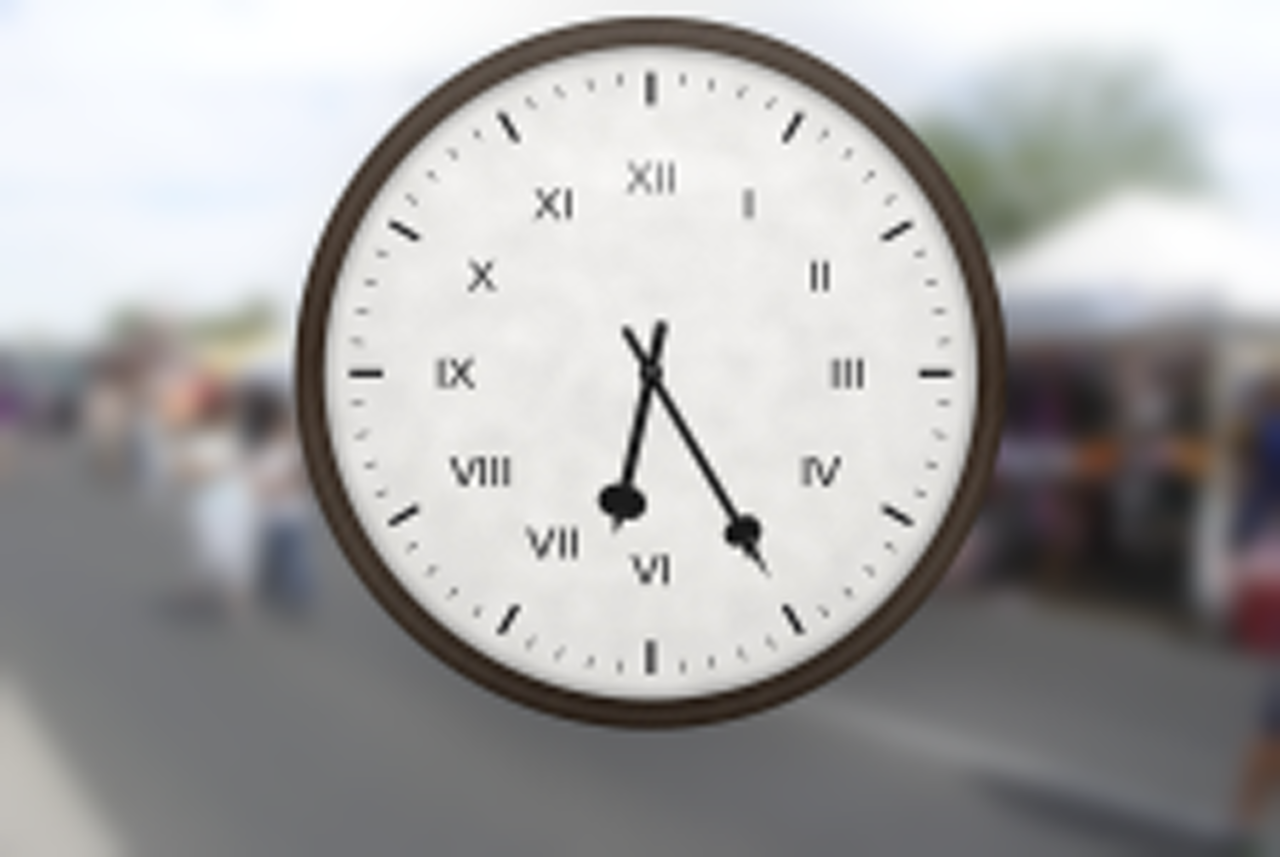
6:25
